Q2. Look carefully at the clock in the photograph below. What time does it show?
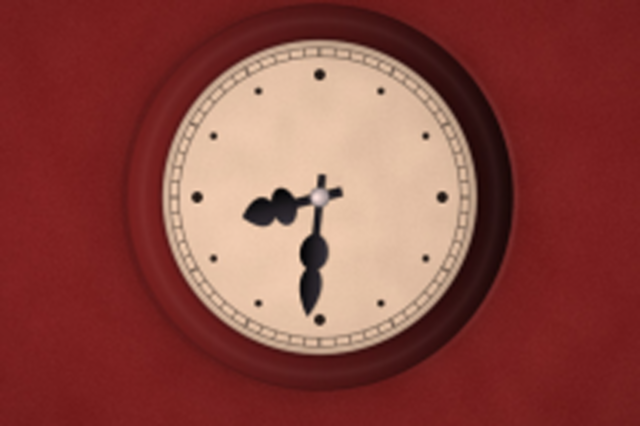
8:31
